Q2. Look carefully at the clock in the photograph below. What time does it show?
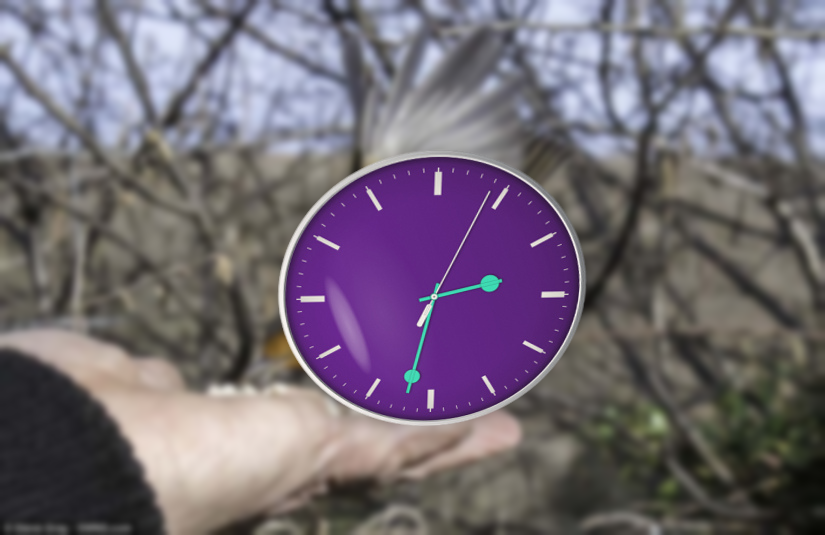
2:32:04
